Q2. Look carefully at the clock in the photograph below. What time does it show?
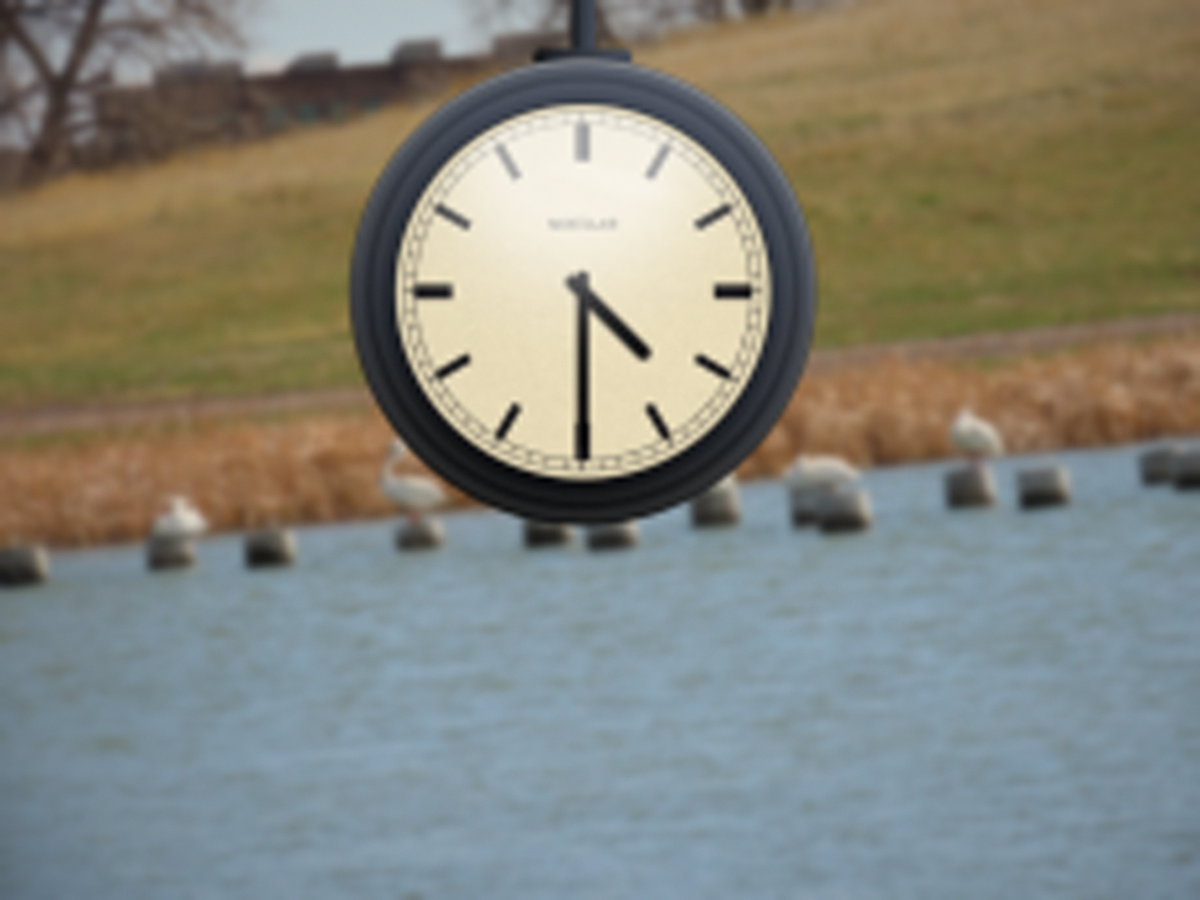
4:30
